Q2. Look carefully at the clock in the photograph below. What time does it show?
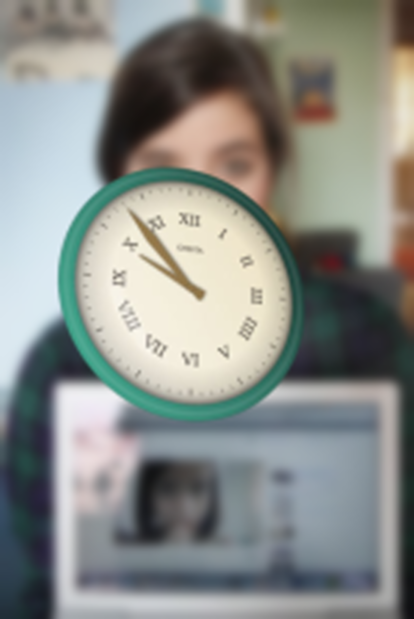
9:53
